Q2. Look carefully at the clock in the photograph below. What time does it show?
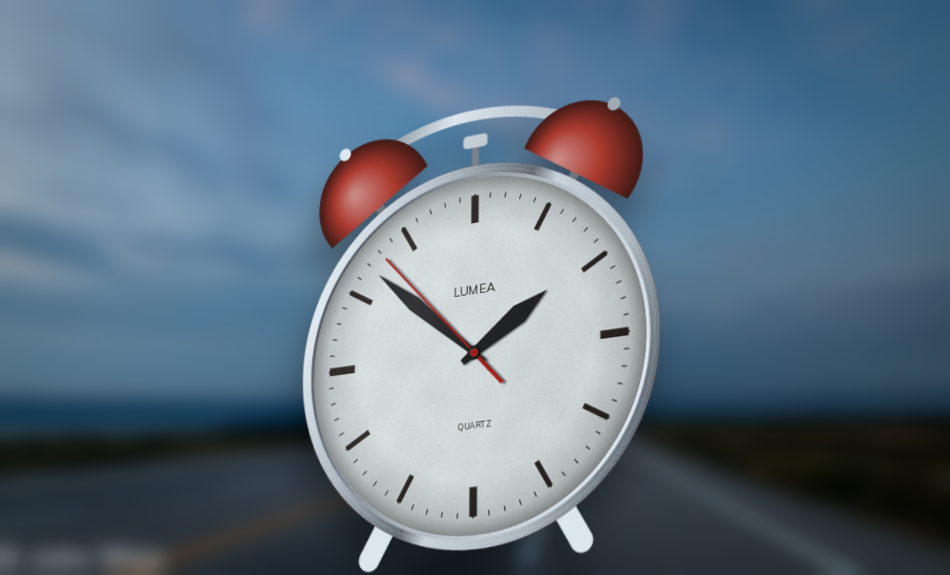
1:51:53
